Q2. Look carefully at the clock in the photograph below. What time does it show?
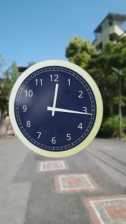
12:16
